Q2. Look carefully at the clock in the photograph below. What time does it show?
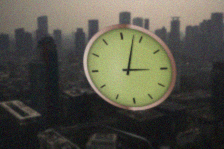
3:03
